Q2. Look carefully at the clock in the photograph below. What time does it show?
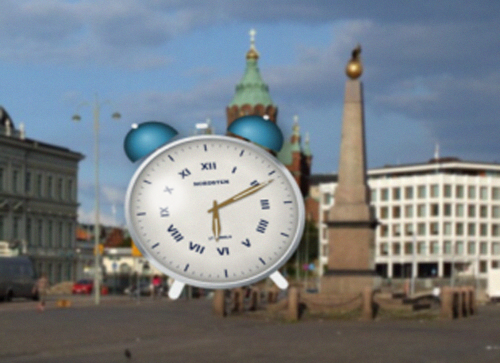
6:11
